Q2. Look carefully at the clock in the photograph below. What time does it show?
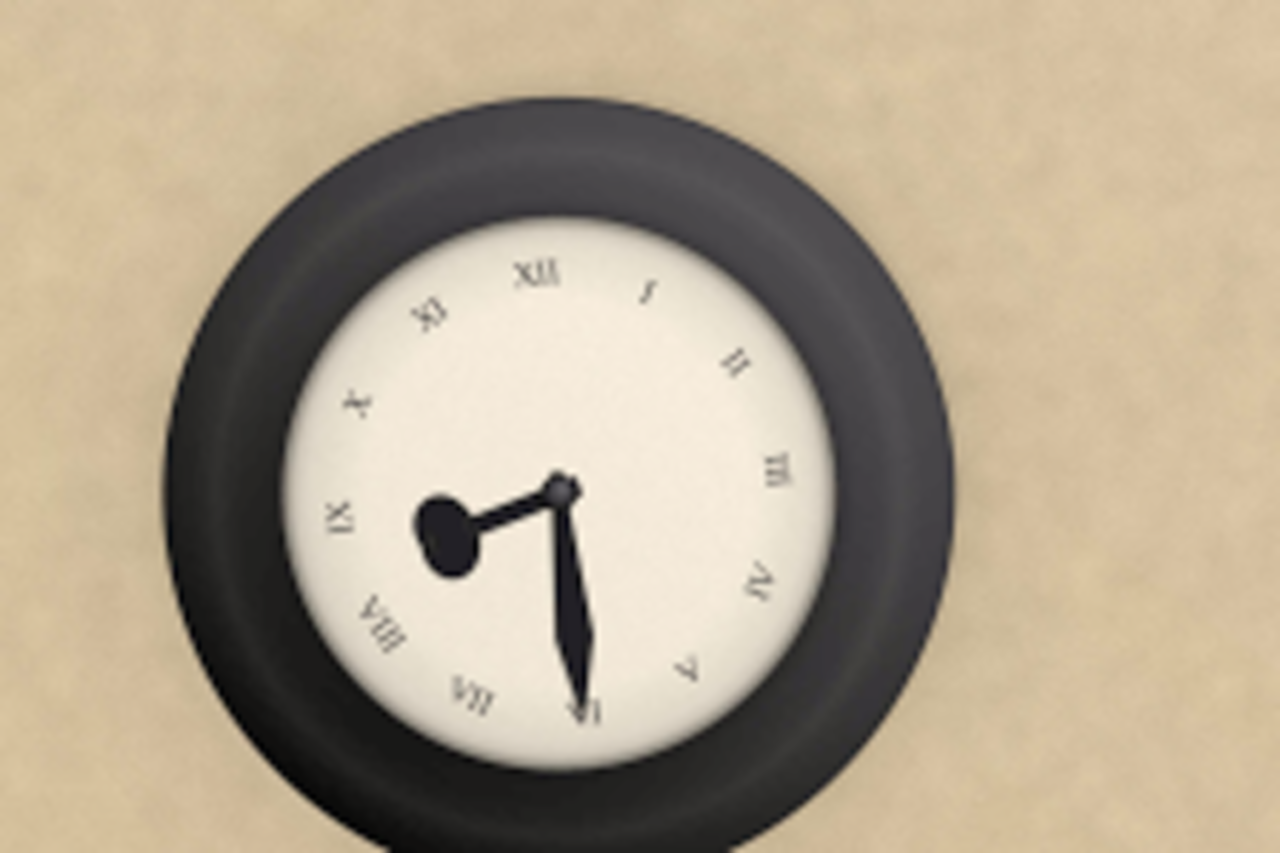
8:30
